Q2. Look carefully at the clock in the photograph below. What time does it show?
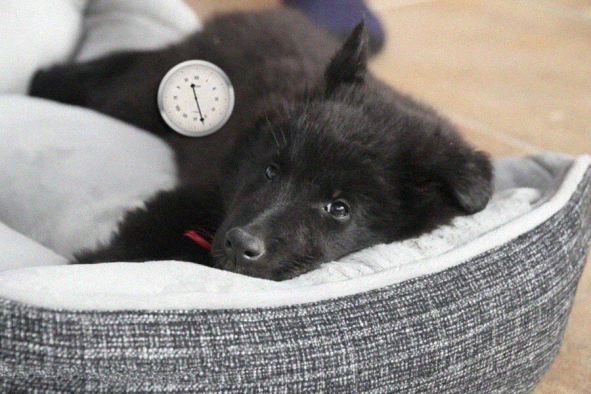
11:27
